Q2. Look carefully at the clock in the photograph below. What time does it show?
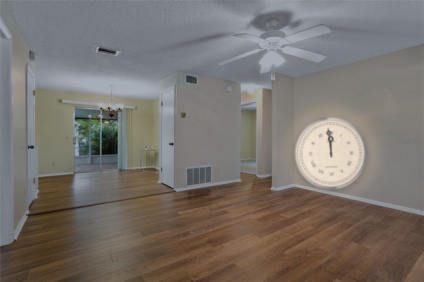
11:59
